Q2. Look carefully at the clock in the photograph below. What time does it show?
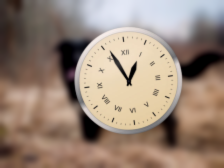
12:56
